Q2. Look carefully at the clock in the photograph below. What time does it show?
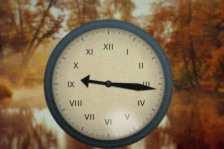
9:16
